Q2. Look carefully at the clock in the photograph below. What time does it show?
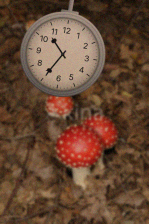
10:35
